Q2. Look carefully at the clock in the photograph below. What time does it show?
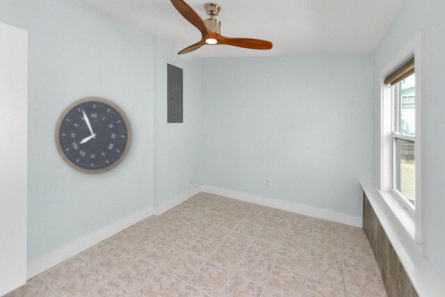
7:56
